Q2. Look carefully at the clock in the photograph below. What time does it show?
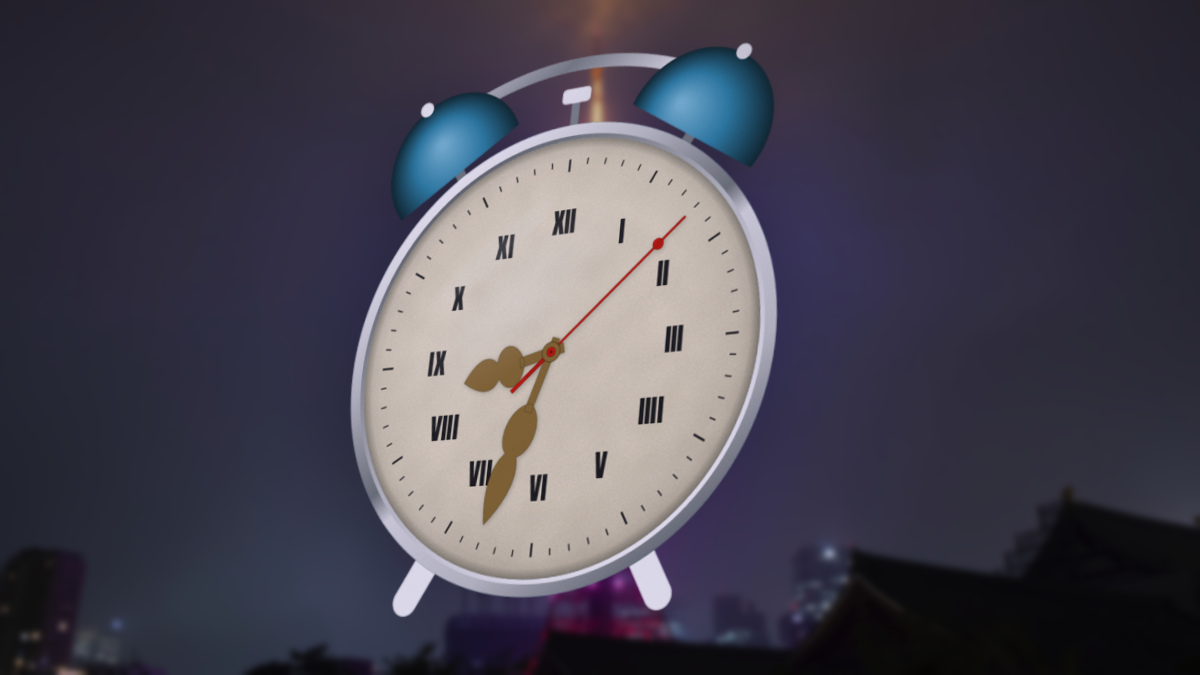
8:33:08
